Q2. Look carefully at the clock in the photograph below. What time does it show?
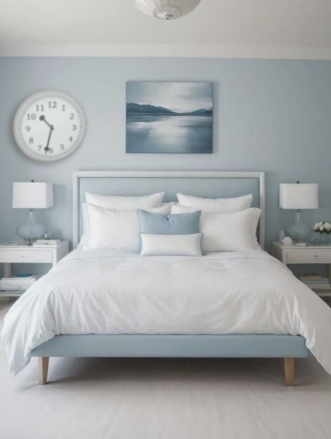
10:32
